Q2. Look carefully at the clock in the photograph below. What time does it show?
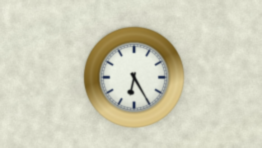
6:25
